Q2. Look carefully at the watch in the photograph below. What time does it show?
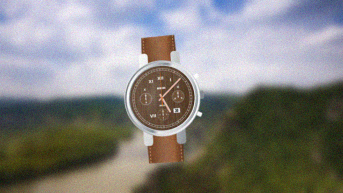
5:08
